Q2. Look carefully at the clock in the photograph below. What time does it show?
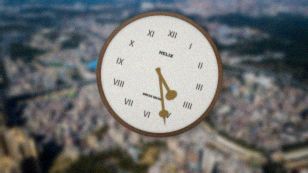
4:26
